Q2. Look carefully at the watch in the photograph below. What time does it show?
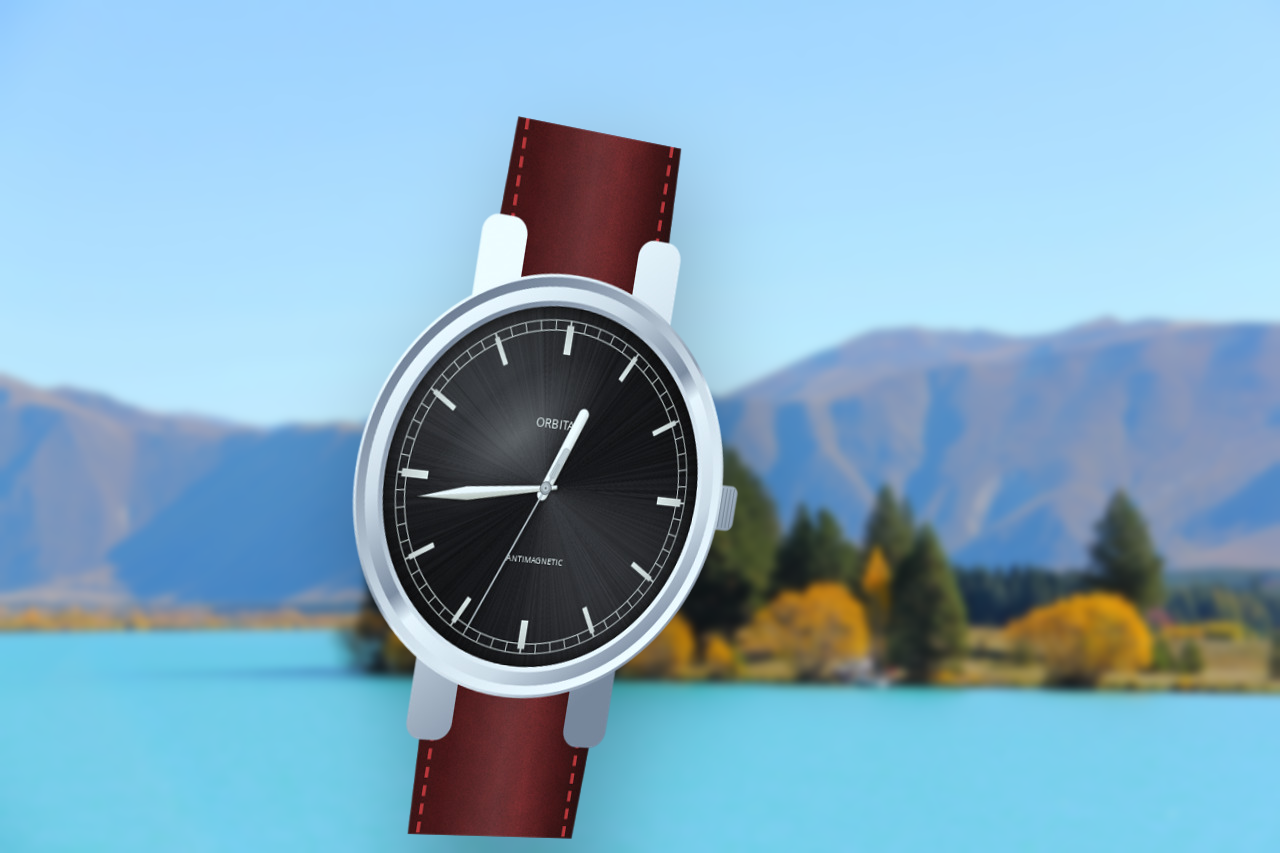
12:43:34
